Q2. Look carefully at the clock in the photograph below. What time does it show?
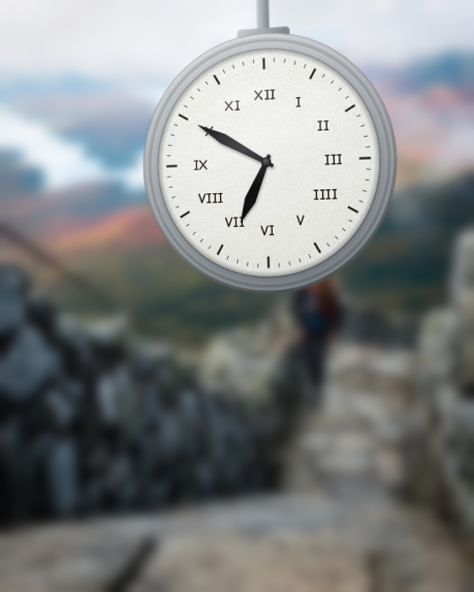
6:50
